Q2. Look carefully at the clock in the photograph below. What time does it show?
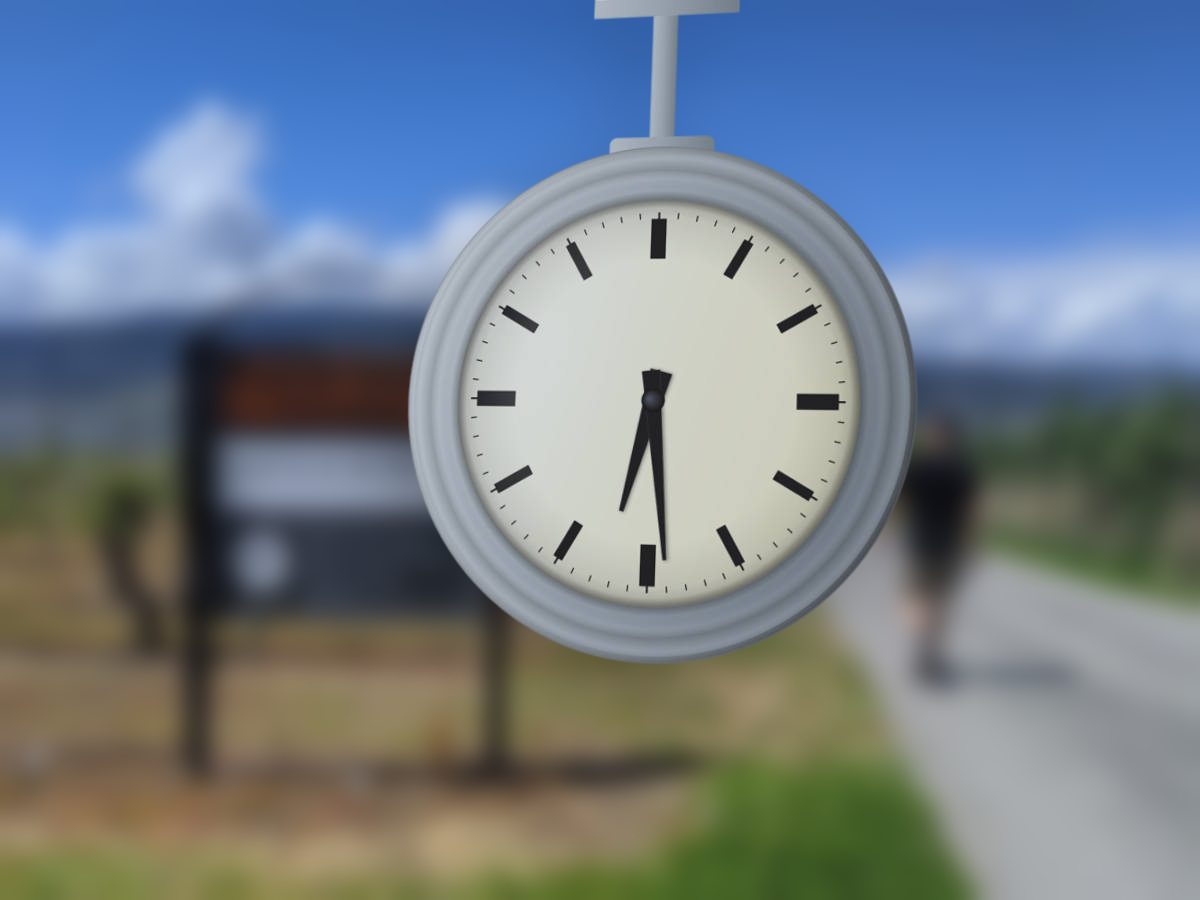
6:29
